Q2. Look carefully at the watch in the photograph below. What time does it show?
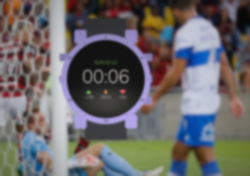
0:06
